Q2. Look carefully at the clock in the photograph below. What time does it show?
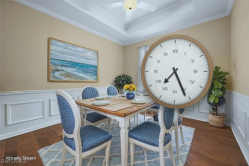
7:26
